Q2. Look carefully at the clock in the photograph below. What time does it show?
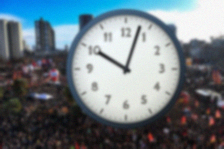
10:03
